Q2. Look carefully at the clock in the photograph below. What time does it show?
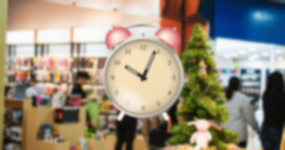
10:04
